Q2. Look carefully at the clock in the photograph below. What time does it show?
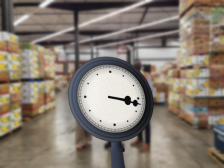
3:17
